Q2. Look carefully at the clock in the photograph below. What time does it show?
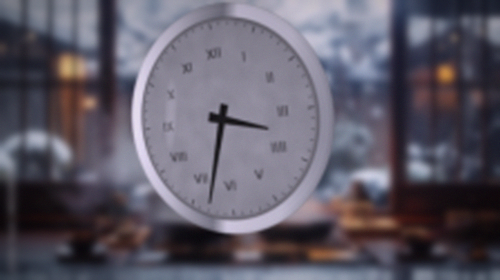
3:33
